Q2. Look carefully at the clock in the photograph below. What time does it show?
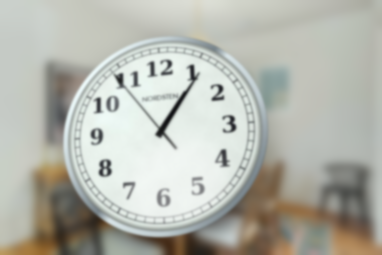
1:05:54
